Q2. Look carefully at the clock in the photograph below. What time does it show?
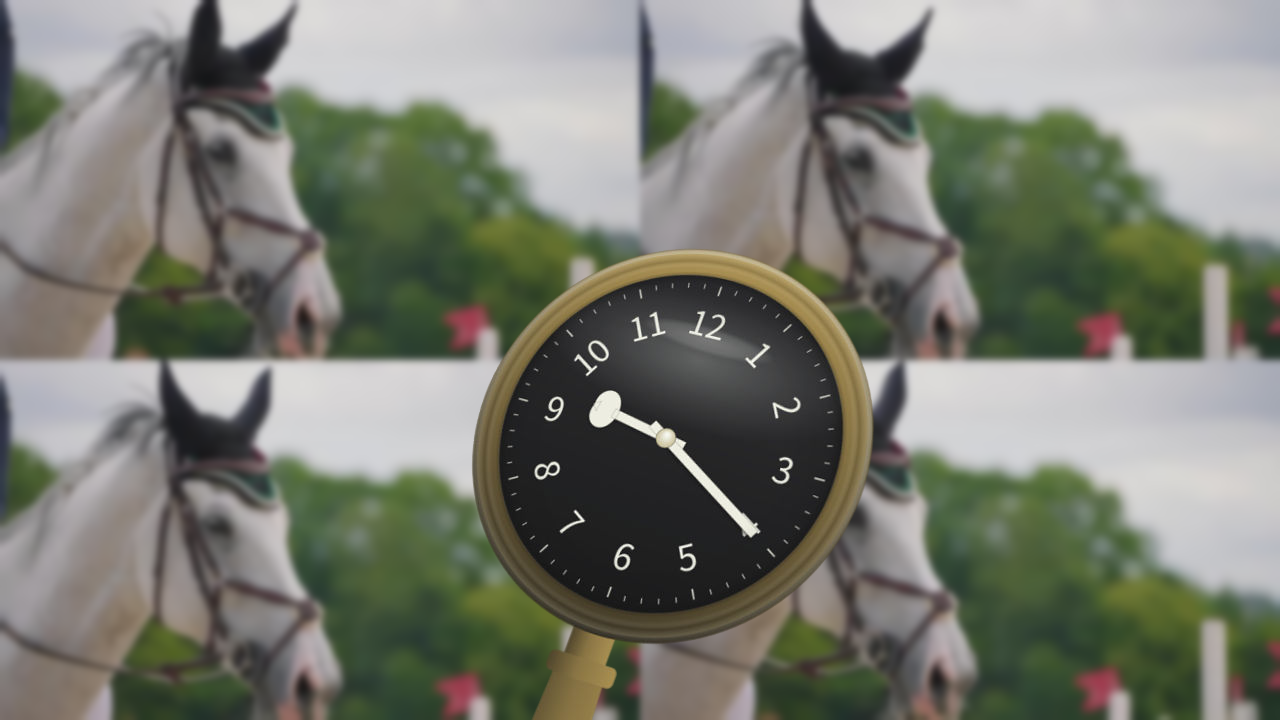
9:20
